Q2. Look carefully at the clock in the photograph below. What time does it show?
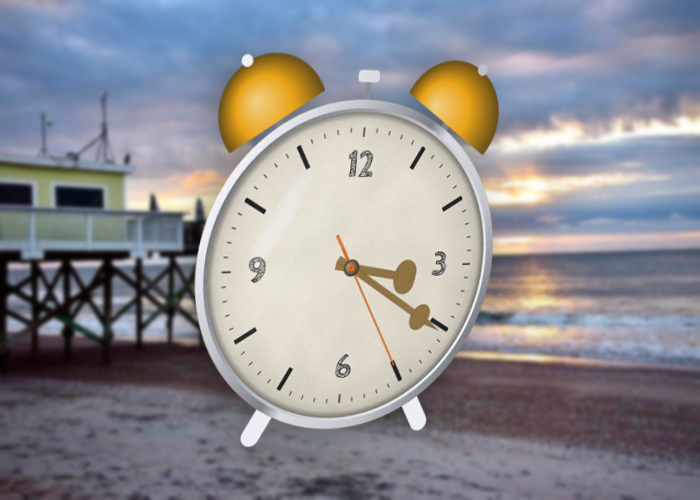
3:20:25
